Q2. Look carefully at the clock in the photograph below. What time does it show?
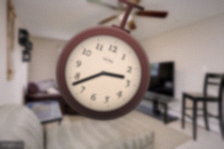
2:38
